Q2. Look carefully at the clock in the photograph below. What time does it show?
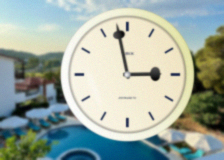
2:58
